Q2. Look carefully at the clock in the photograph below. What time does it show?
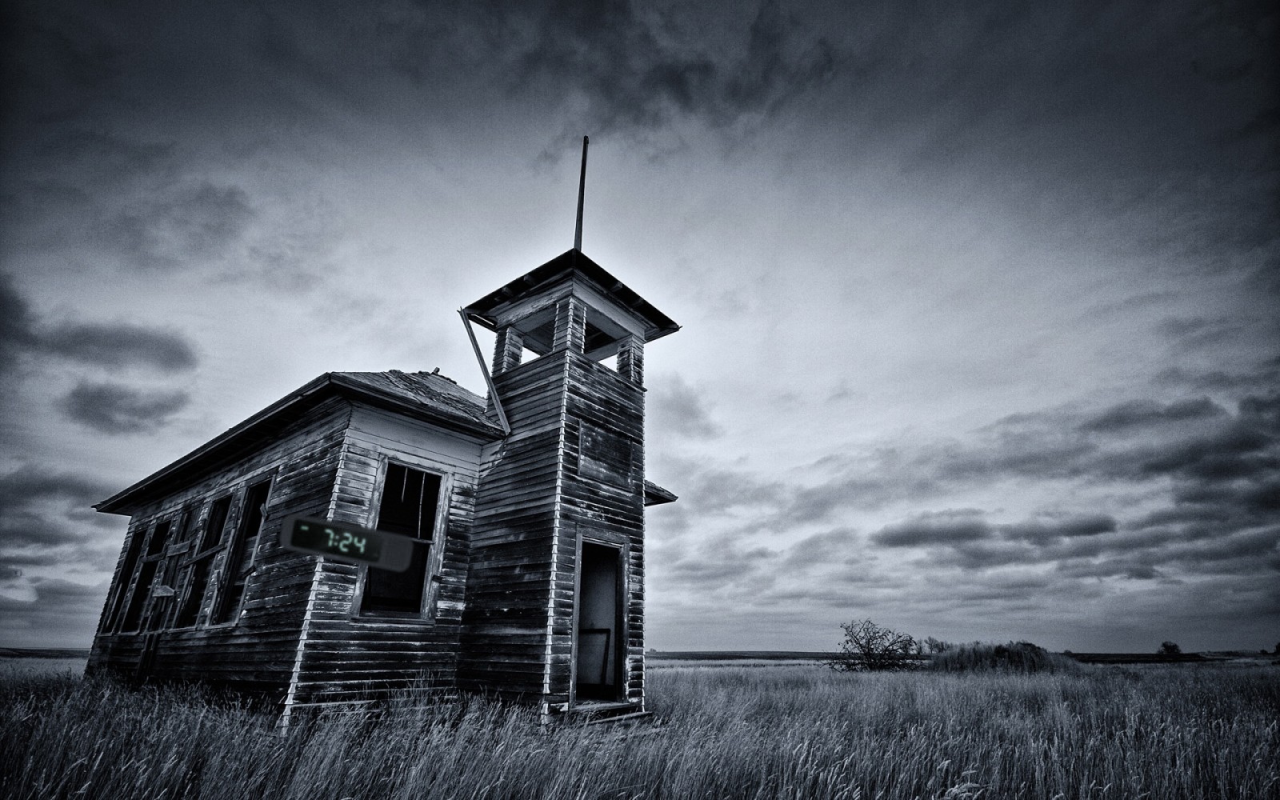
7:24
